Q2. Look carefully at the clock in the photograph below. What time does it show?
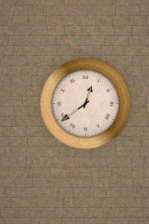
12:39
